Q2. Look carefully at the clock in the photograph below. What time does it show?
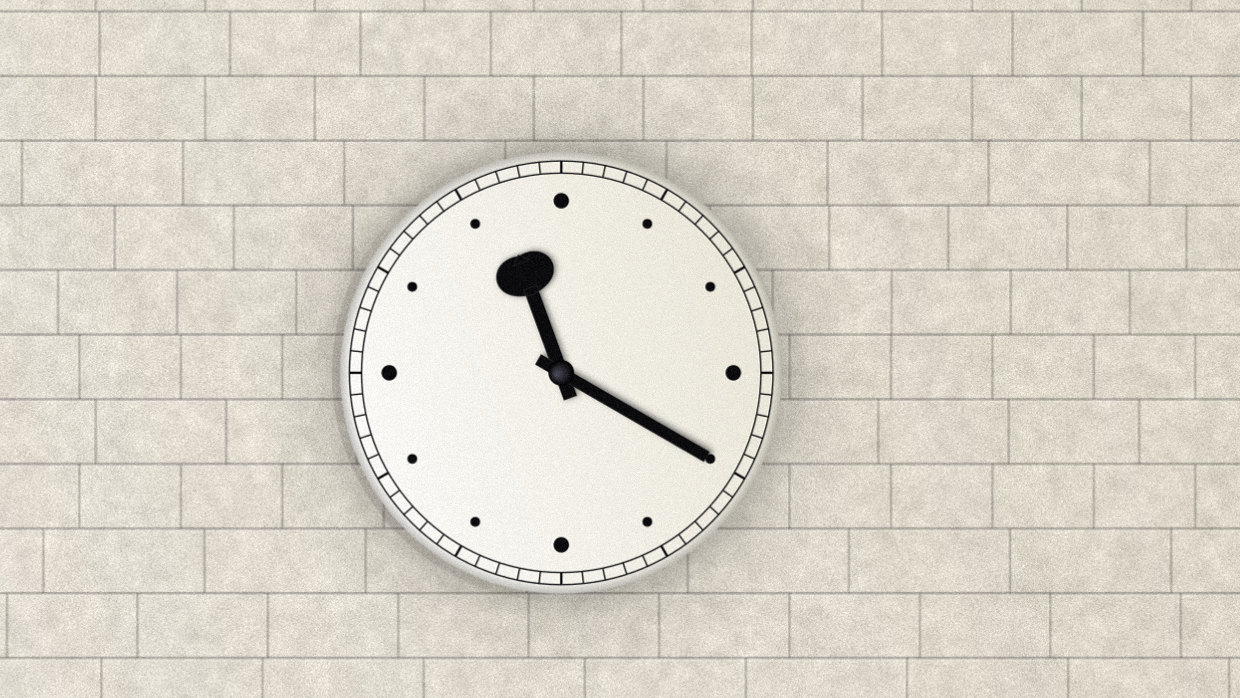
11:20
